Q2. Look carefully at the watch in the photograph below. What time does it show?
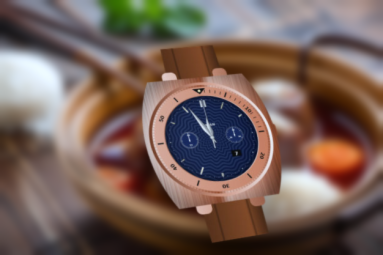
11:56
